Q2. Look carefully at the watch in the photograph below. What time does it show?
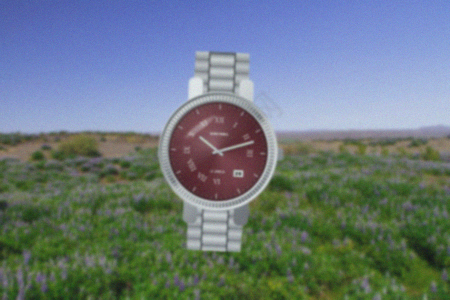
10:12
